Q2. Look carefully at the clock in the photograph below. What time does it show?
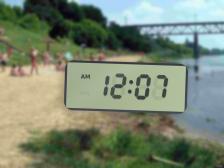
12:07
